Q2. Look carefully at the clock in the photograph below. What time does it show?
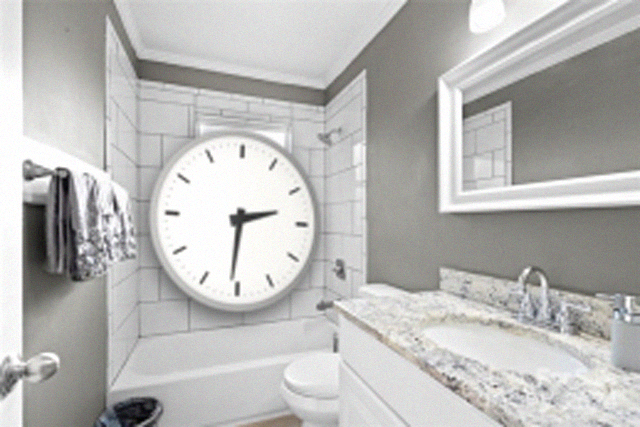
2:31
